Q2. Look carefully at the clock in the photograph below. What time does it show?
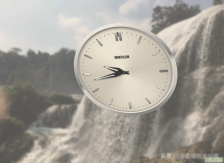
9:43
